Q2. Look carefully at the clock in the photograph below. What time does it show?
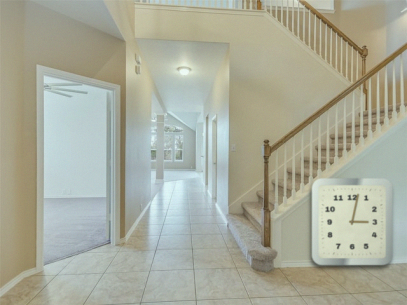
3:02
